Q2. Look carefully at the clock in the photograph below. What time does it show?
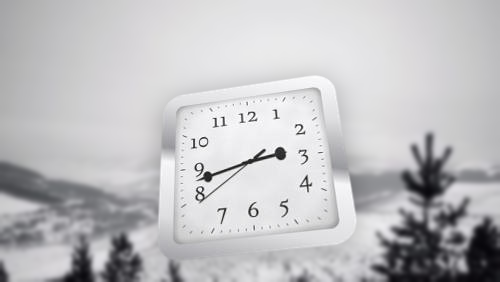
2:42:39
